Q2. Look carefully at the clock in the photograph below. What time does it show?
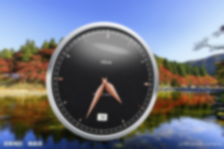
4:34
